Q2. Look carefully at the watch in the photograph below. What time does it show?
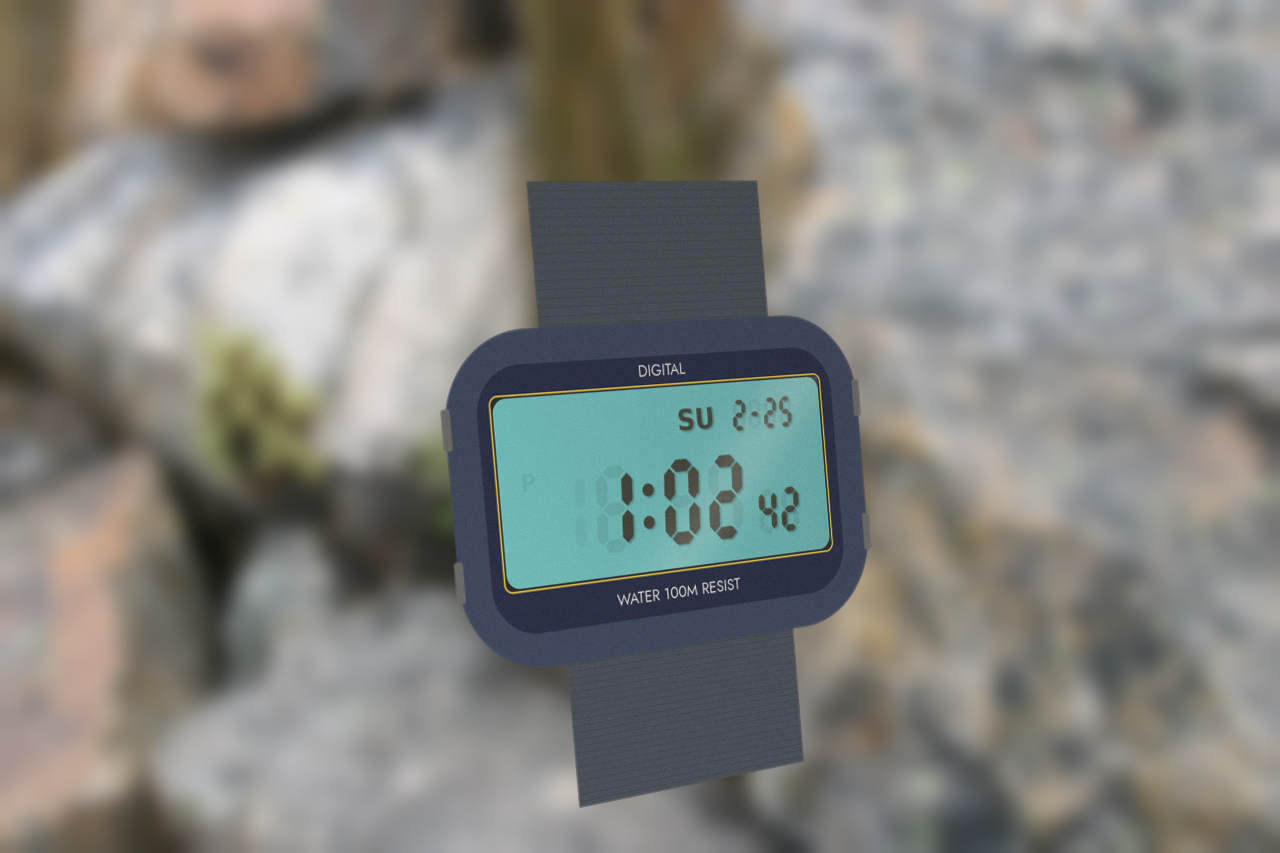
1:02:42
